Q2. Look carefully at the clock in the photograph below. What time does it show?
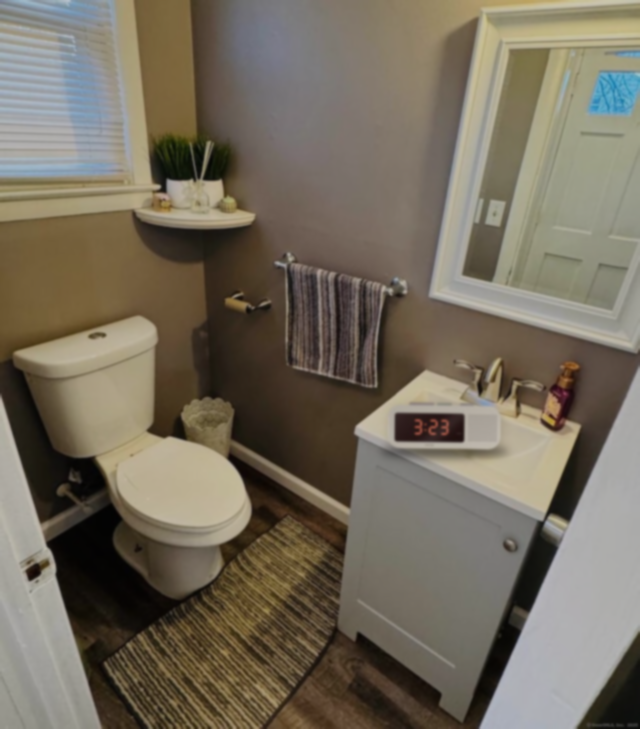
3:23
